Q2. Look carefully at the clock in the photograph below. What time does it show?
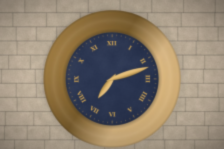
7:12
